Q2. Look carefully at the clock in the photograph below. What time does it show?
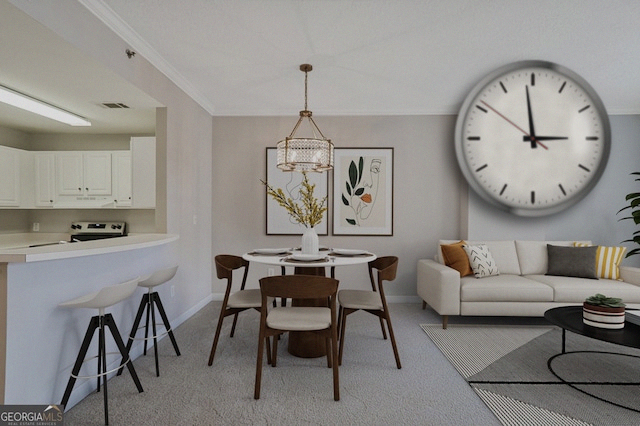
2:58:51
